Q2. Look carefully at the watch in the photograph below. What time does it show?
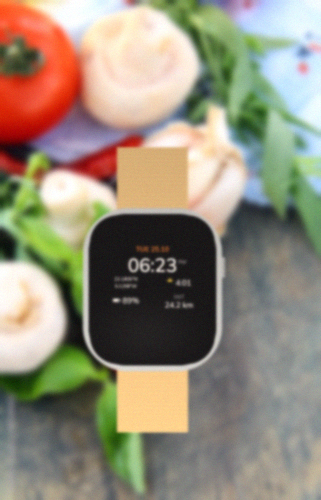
6:23
